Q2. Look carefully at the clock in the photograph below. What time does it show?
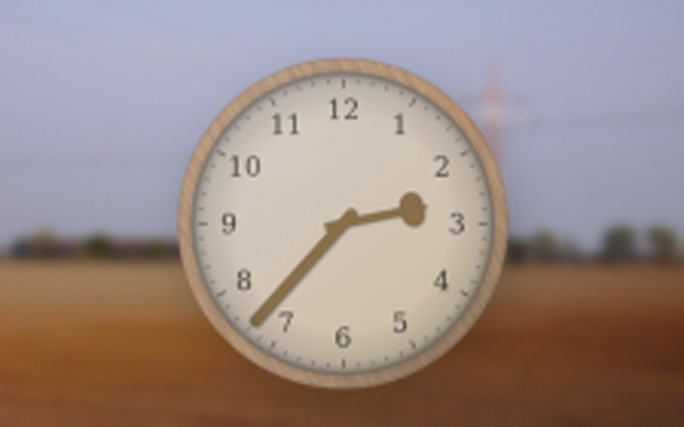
2:37
